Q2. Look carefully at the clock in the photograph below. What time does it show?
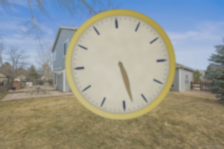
5:28
